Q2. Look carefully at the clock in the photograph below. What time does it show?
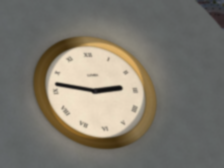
2:47
